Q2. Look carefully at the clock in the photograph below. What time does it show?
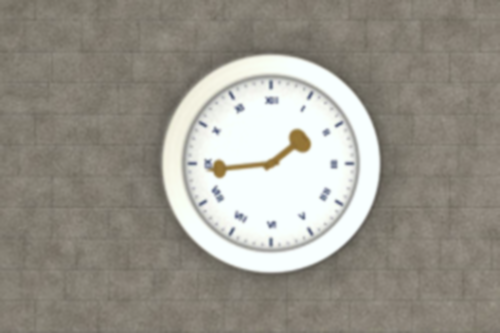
1:44
